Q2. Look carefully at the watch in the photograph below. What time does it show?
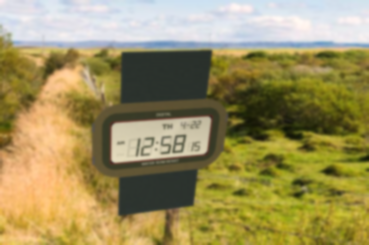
12:58
